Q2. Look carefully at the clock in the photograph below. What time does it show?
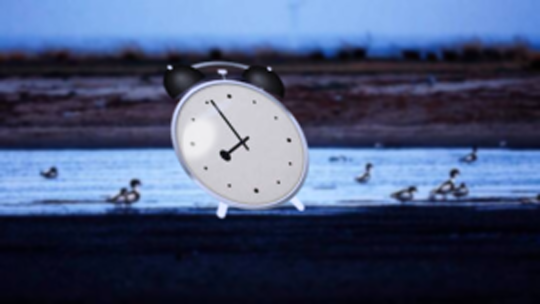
7:56
